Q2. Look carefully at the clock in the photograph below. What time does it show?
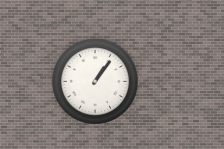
1:06
